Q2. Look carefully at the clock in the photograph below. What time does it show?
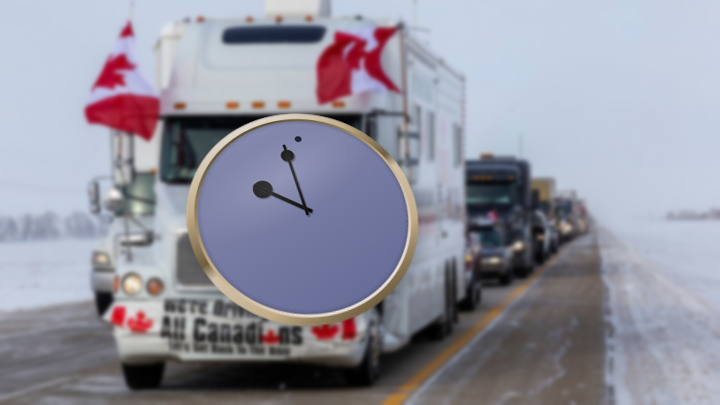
9:58
